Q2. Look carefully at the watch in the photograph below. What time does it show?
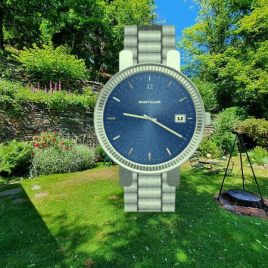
9:20
